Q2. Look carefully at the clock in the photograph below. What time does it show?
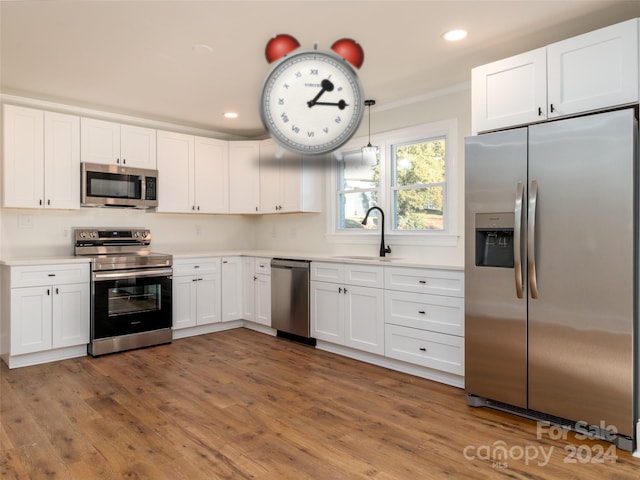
1:15
